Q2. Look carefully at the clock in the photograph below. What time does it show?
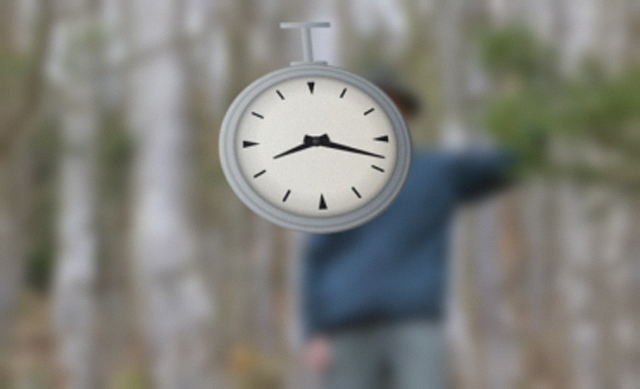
8:18
